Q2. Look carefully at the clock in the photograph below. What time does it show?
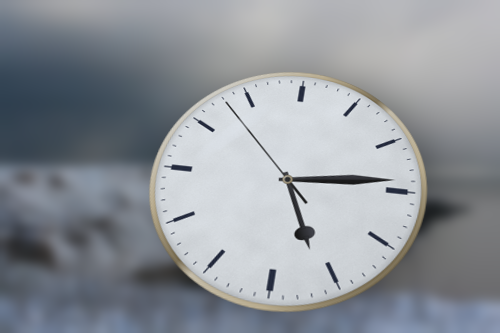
5:13:53
